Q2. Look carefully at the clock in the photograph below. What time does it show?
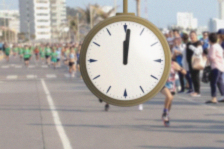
12:01
